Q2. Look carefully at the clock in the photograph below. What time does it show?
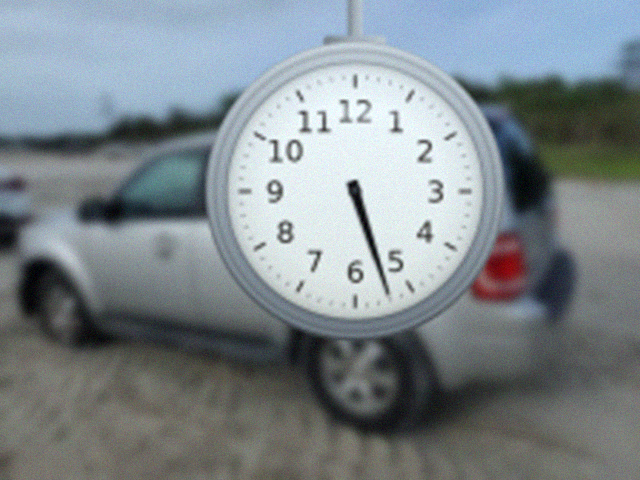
5:27
